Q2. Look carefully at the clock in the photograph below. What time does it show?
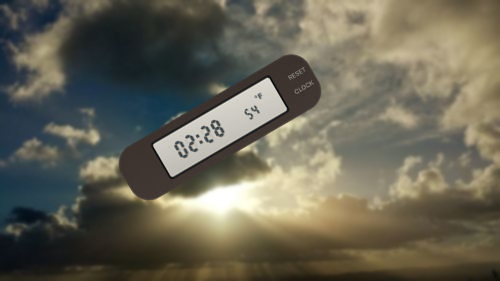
2:28
